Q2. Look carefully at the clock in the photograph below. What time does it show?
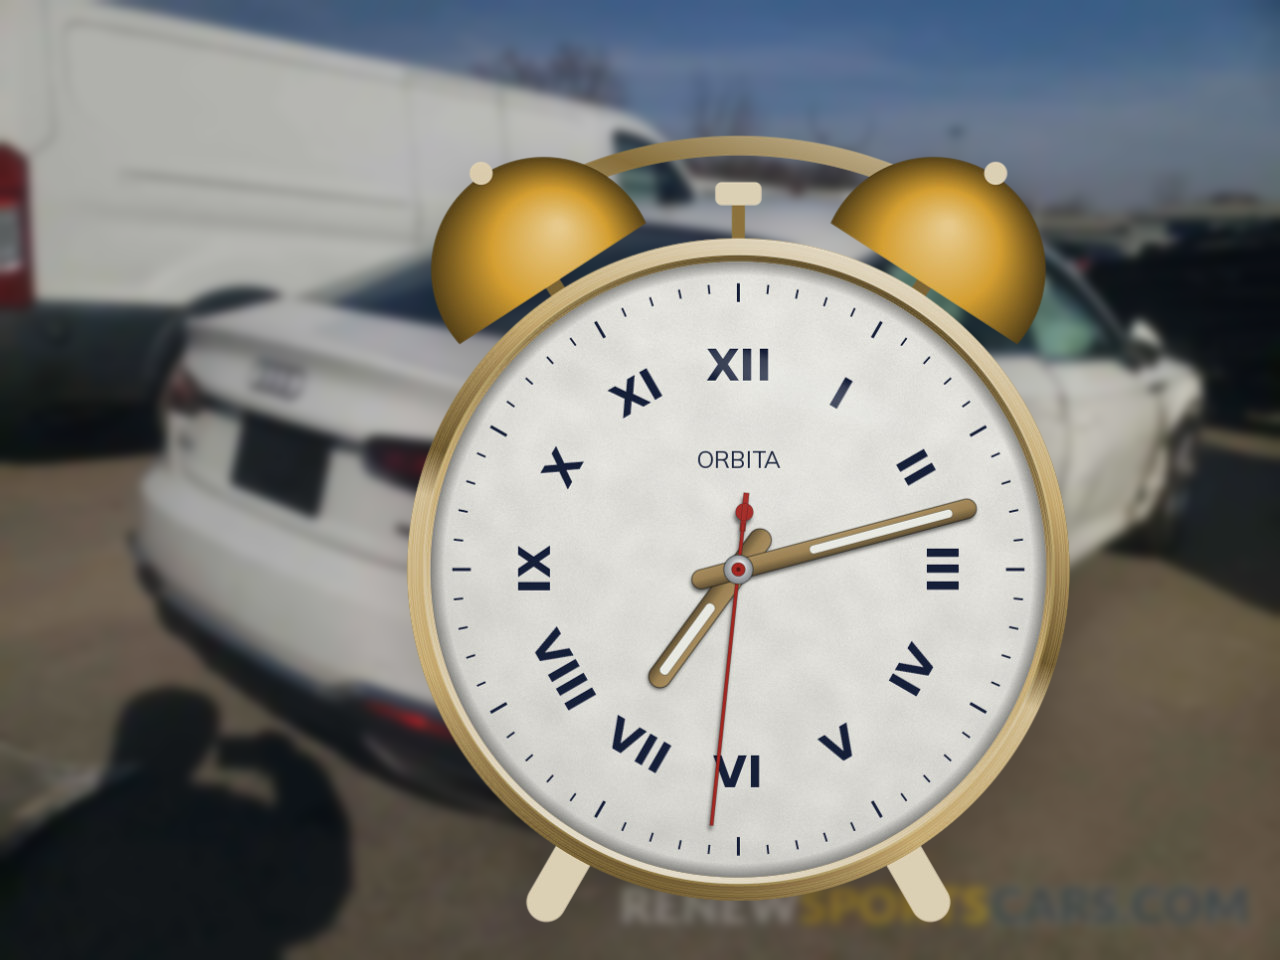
7:12:31
